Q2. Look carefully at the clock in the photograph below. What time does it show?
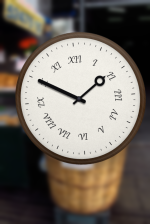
1:50
